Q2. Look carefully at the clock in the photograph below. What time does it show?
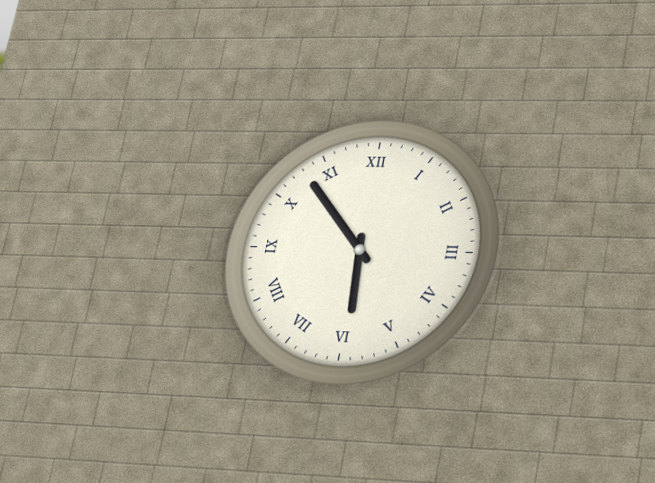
5:53
